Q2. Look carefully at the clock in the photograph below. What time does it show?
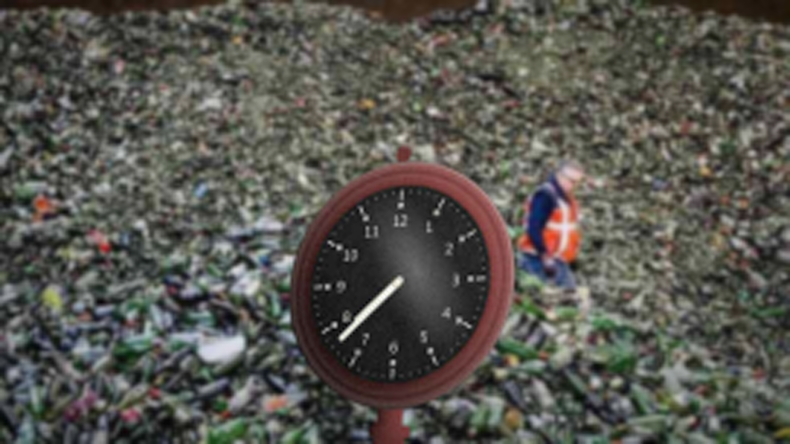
7:38
